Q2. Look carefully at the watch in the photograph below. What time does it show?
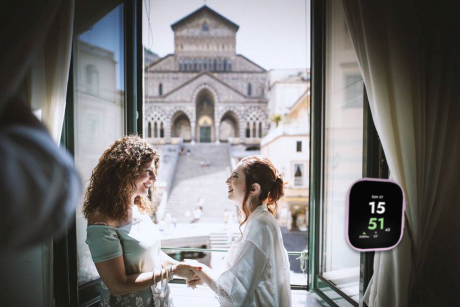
15:51
